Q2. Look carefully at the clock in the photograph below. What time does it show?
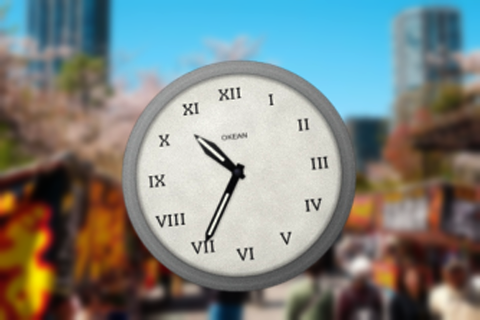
10:35
